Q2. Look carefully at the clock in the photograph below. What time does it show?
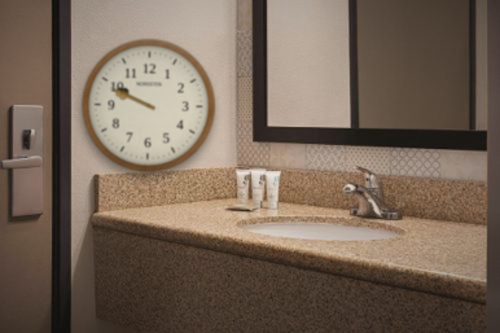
9:49
